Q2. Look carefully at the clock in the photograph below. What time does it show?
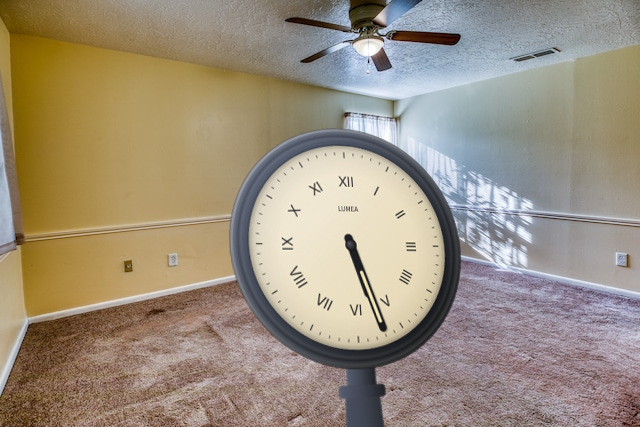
5:27
